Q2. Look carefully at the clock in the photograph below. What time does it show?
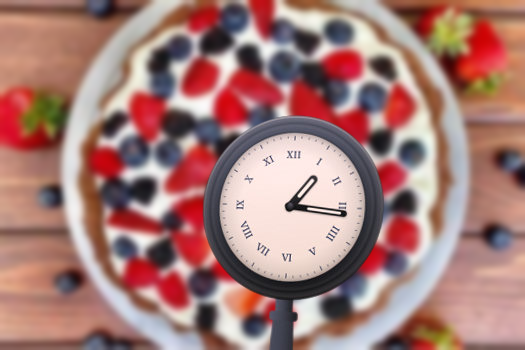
1:16
